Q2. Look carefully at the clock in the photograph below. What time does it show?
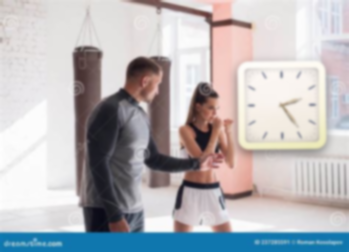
2:24
